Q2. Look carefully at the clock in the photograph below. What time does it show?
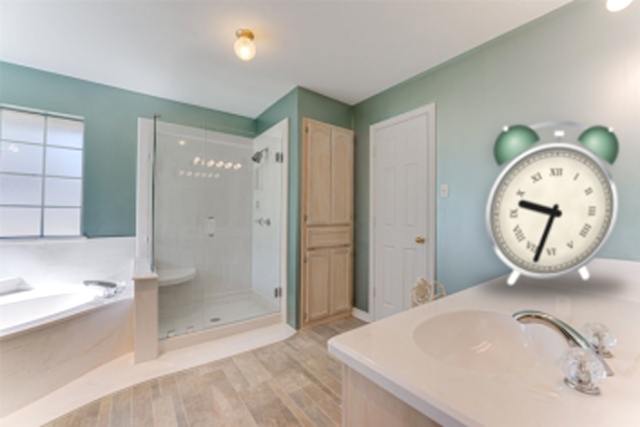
9:33
